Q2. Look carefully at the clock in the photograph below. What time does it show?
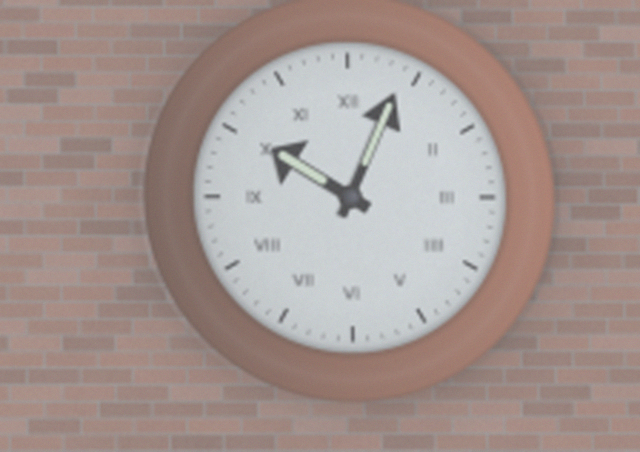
10:04
